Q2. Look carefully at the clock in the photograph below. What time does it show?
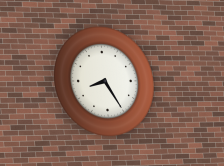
8:25
